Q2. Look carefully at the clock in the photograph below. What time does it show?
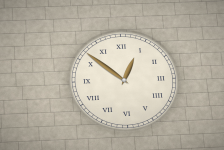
12:52
